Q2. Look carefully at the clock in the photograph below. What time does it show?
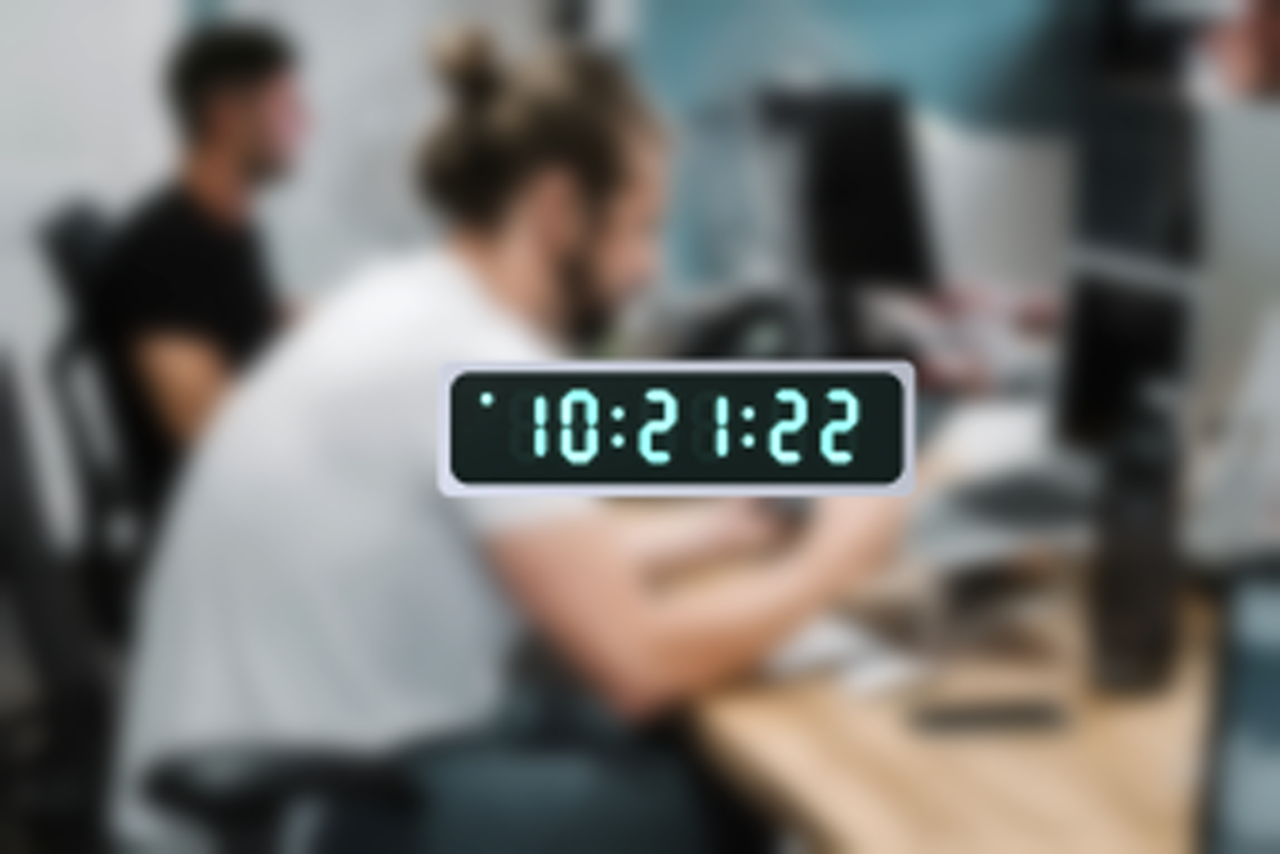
10:21:22
